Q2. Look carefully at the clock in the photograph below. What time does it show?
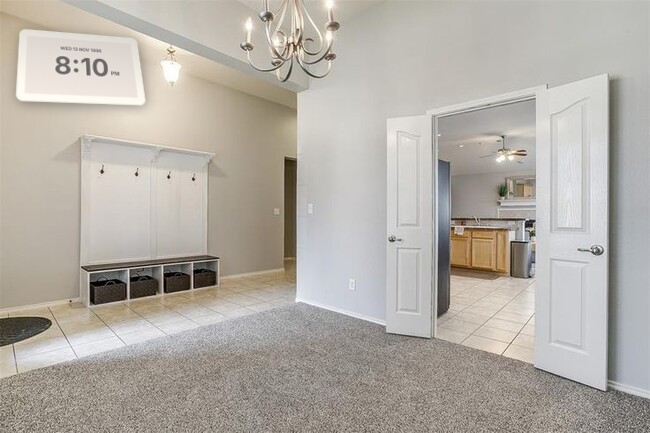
8:10
